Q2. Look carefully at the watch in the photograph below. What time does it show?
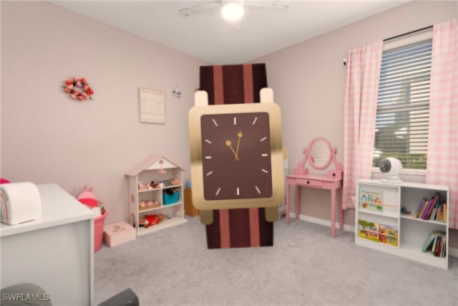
11:02
